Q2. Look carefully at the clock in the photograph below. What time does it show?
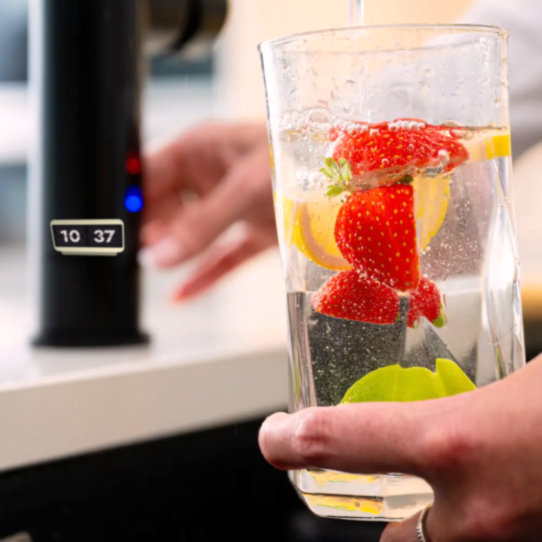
10:37
